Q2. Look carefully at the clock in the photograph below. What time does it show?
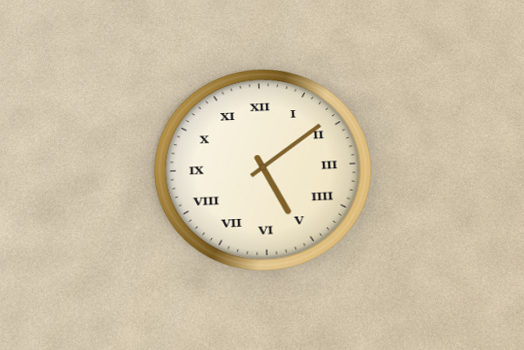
5:09
